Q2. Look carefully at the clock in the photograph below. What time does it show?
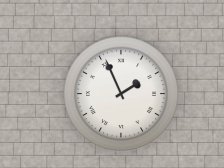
1:56
